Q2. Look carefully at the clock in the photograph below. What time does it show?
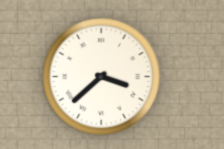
3:38
